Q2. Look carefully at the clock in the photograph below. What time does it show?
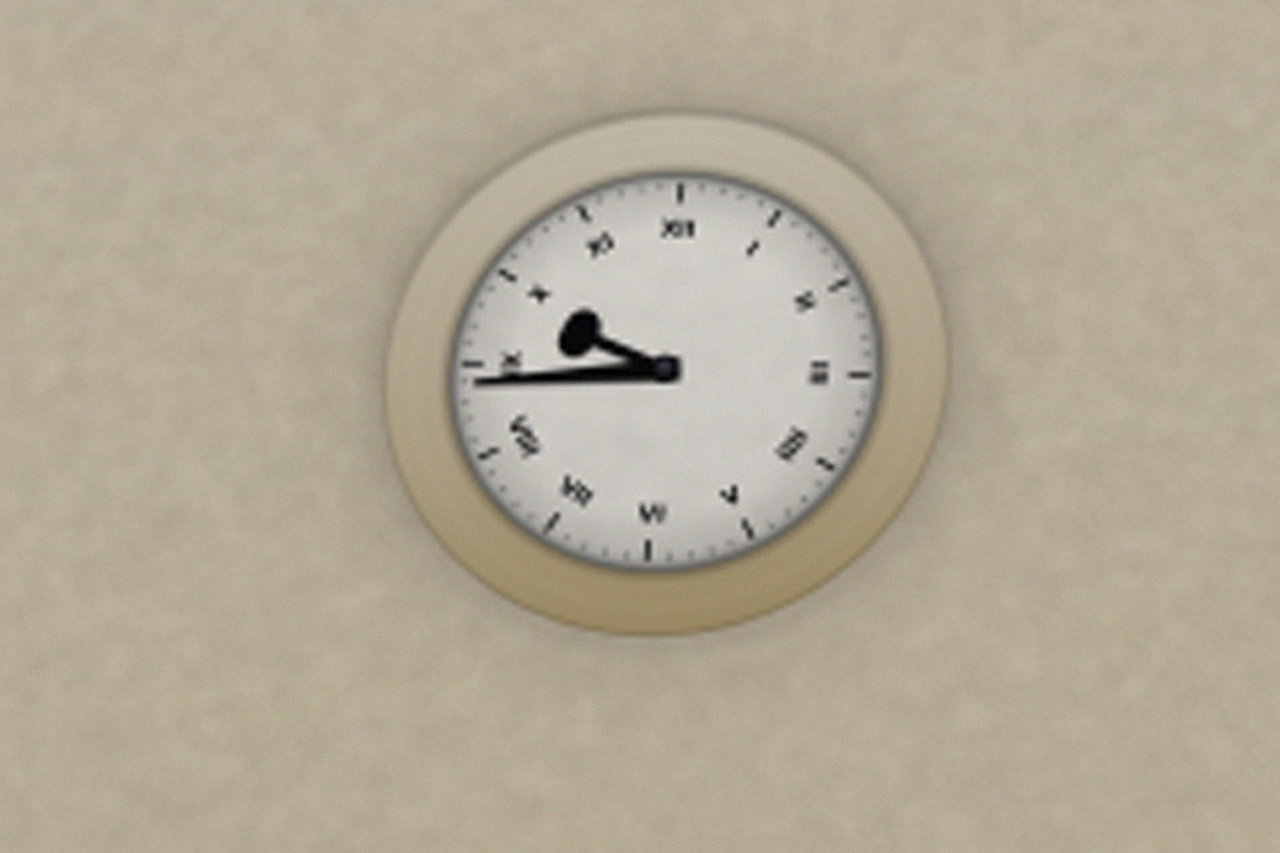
9:44
